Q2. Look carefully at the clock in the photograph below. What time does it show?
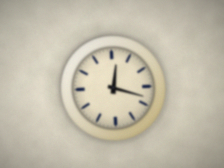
12:18
